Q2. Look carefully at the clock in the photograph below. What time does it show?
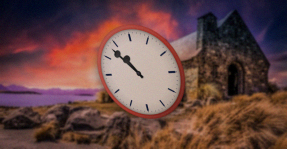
10:53
